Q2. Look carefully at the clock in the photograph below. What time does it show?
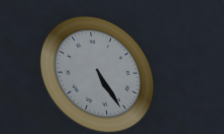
5:26
